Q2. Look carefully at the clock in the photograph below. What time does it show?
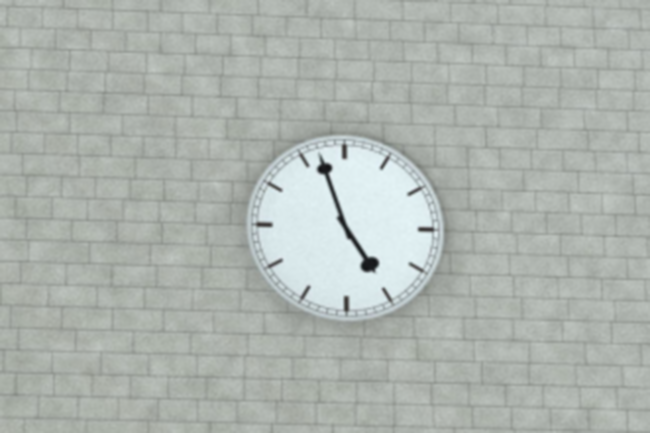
4:57
